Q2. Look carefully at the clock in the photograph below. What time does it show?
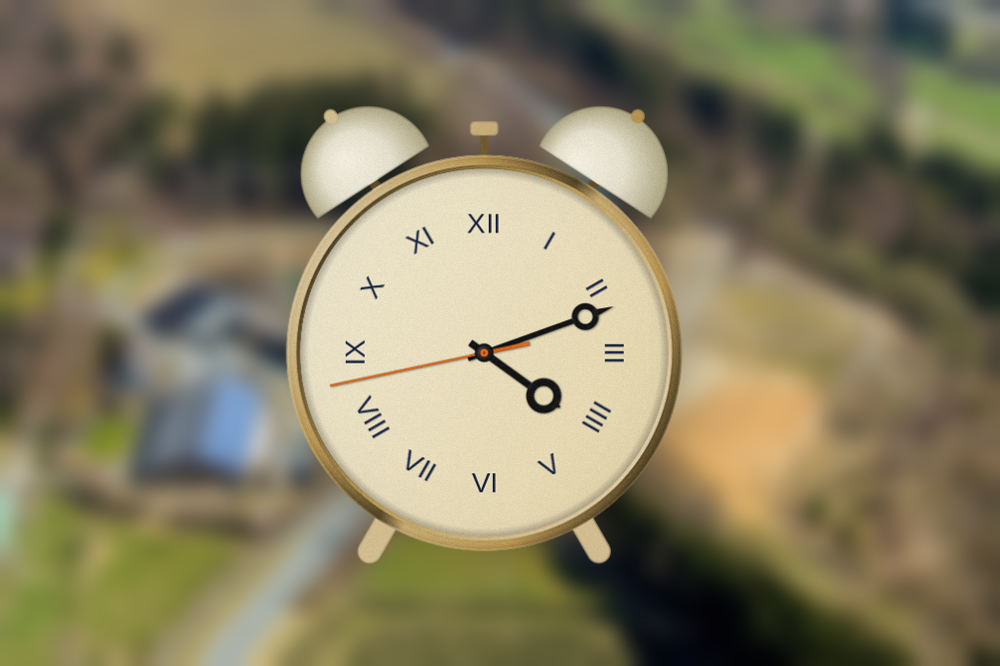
4:11:43
